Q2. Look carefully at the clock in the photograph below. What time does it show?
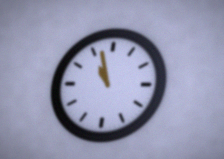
10:57
